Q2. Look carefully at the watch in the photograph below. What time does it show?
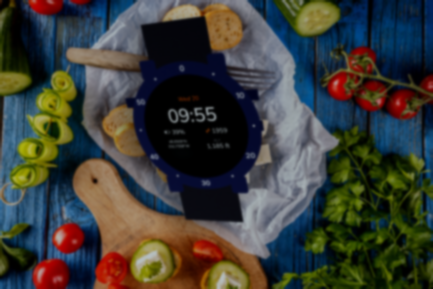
9:55
